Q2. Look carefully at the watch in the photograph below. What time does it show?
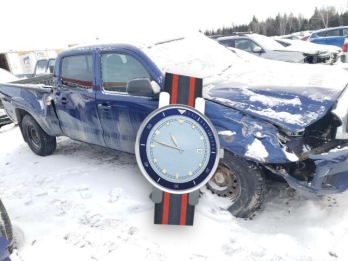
10:47
